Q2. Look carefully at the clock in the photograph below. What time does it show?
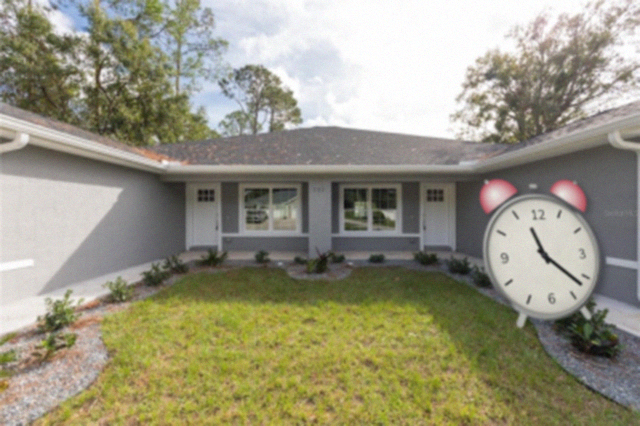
11:22
